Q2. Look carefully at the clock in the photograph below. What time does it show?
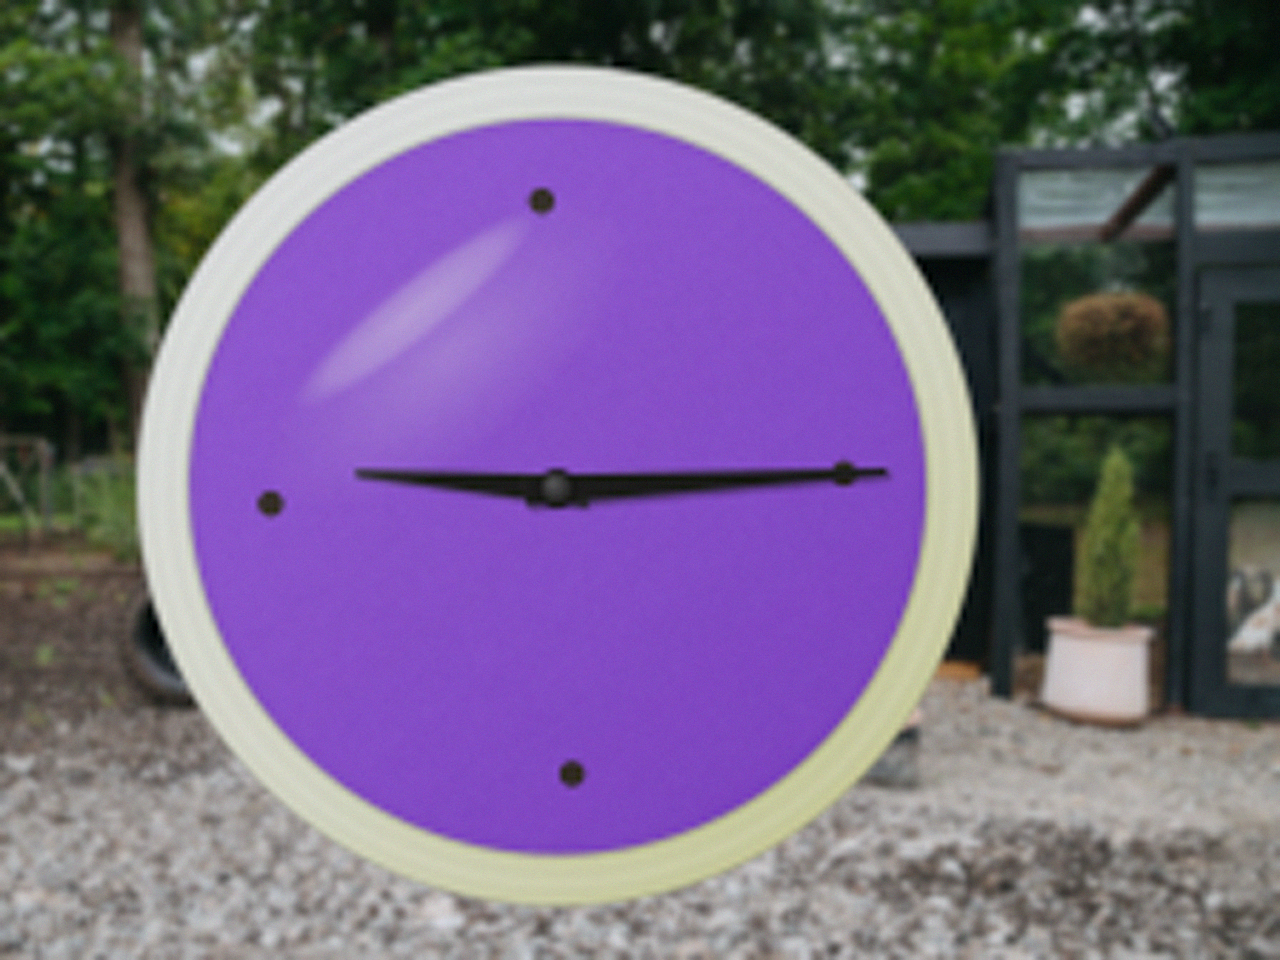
9:15
